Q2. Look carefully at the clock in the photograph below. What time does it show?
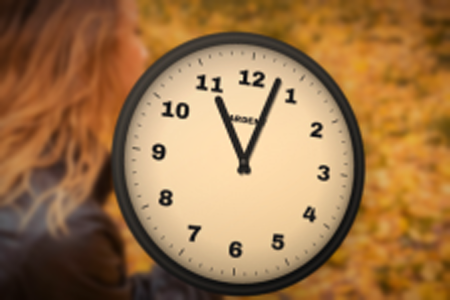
11:03
